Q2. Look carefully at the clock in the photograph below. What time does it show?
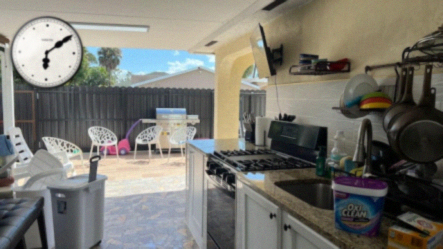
6:09
